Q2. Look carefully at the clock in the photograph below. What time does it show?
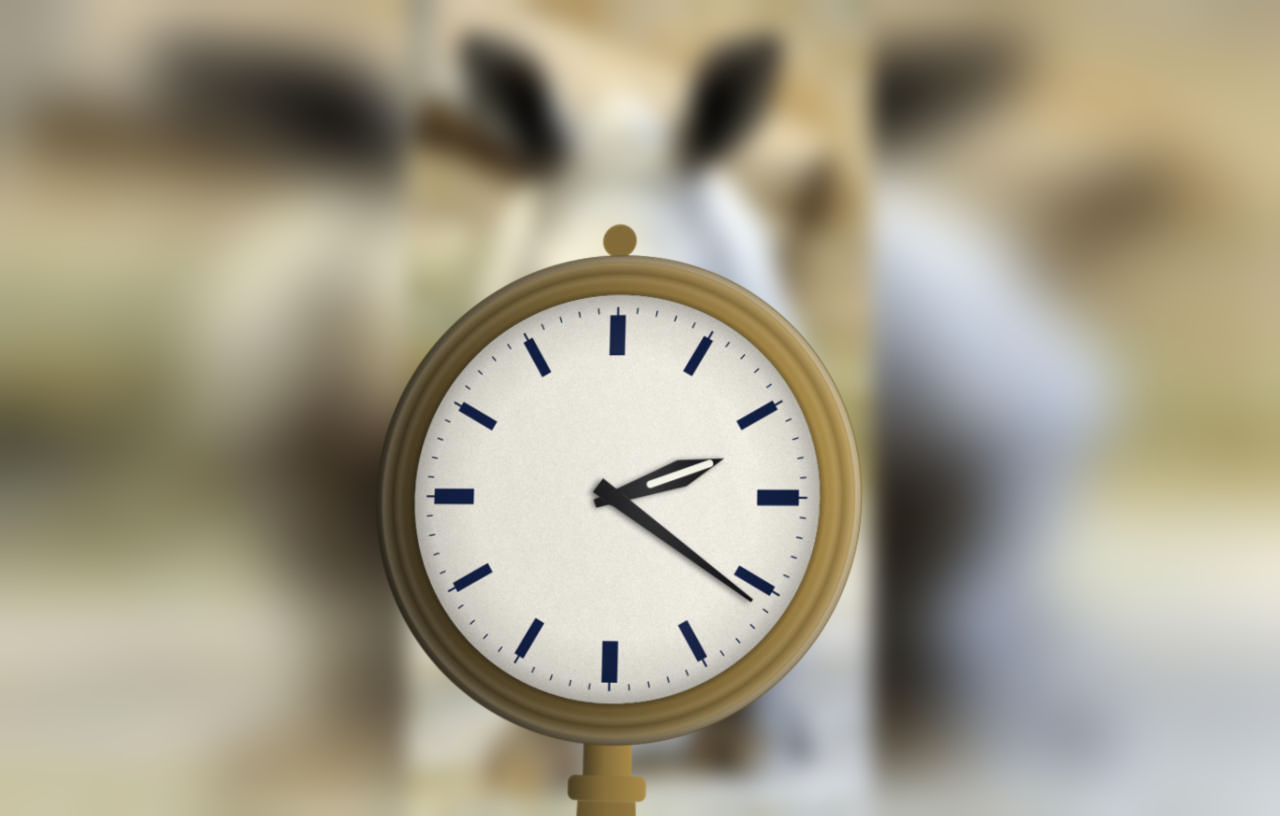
2:21
